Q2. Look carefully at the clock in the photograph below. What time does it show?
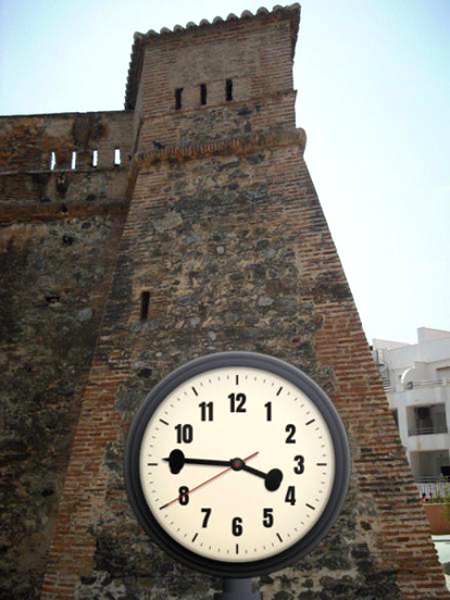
3:45:40
